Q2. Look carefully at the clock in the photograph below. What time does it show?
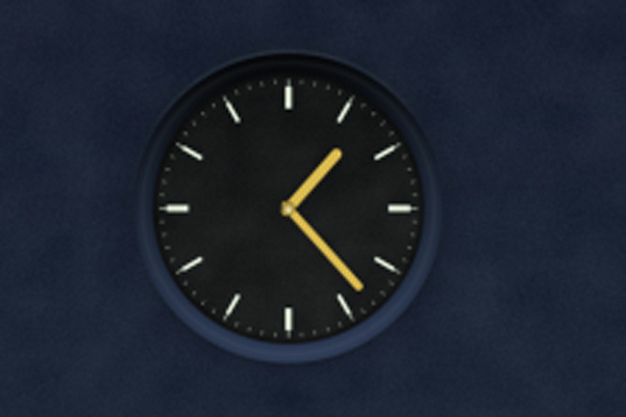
1:23
